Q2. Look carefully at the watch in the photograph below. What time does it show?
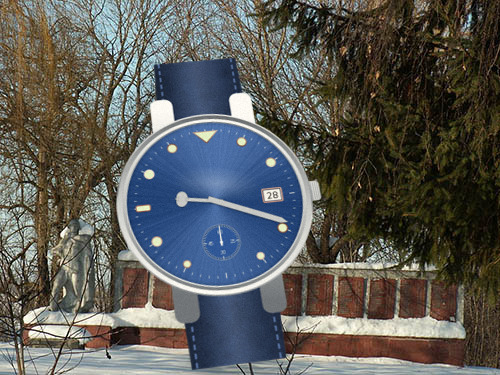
9:19
